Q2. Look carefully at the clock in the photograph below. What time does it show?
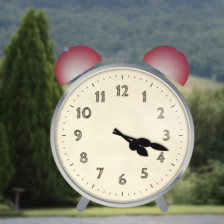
4:18
